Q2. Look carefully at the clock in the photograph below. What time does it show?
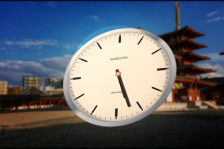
5:27
